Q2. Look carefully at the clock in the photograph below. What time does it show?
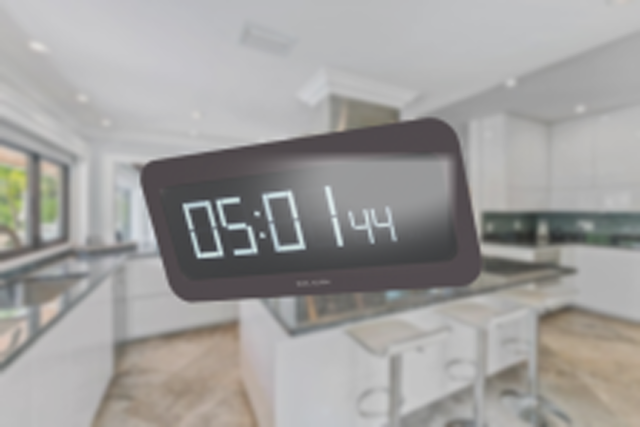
5:01:44
